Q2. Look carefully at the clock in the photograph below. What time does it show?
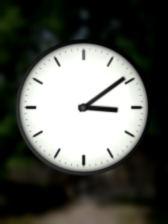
3:09
